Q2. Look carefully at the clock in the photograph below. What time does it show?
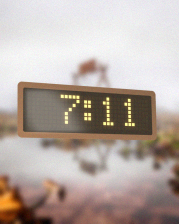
7:11
